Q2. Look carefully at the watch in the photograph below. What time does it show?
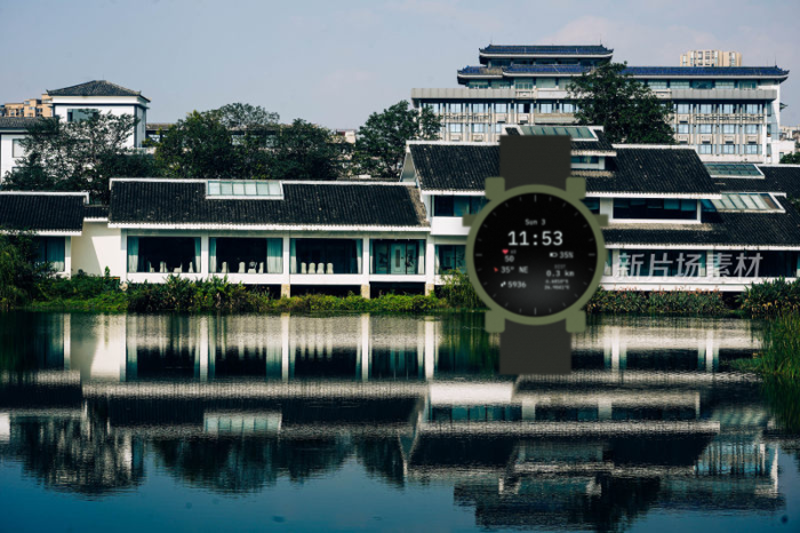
11:53
